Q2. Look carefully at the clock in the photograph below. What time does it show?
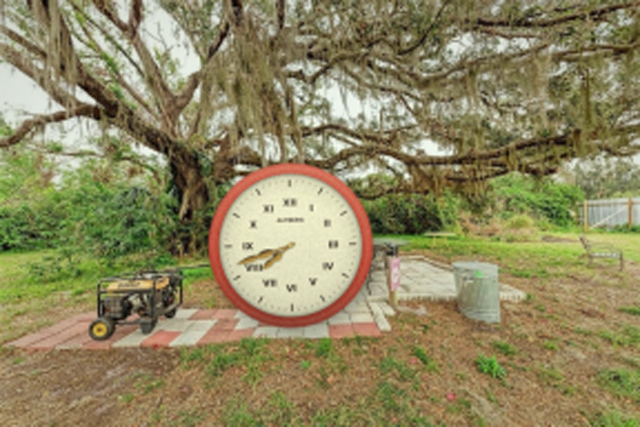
7:42
